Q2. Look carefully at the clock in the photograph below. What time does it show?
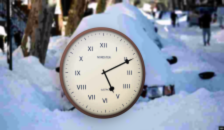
5:11
